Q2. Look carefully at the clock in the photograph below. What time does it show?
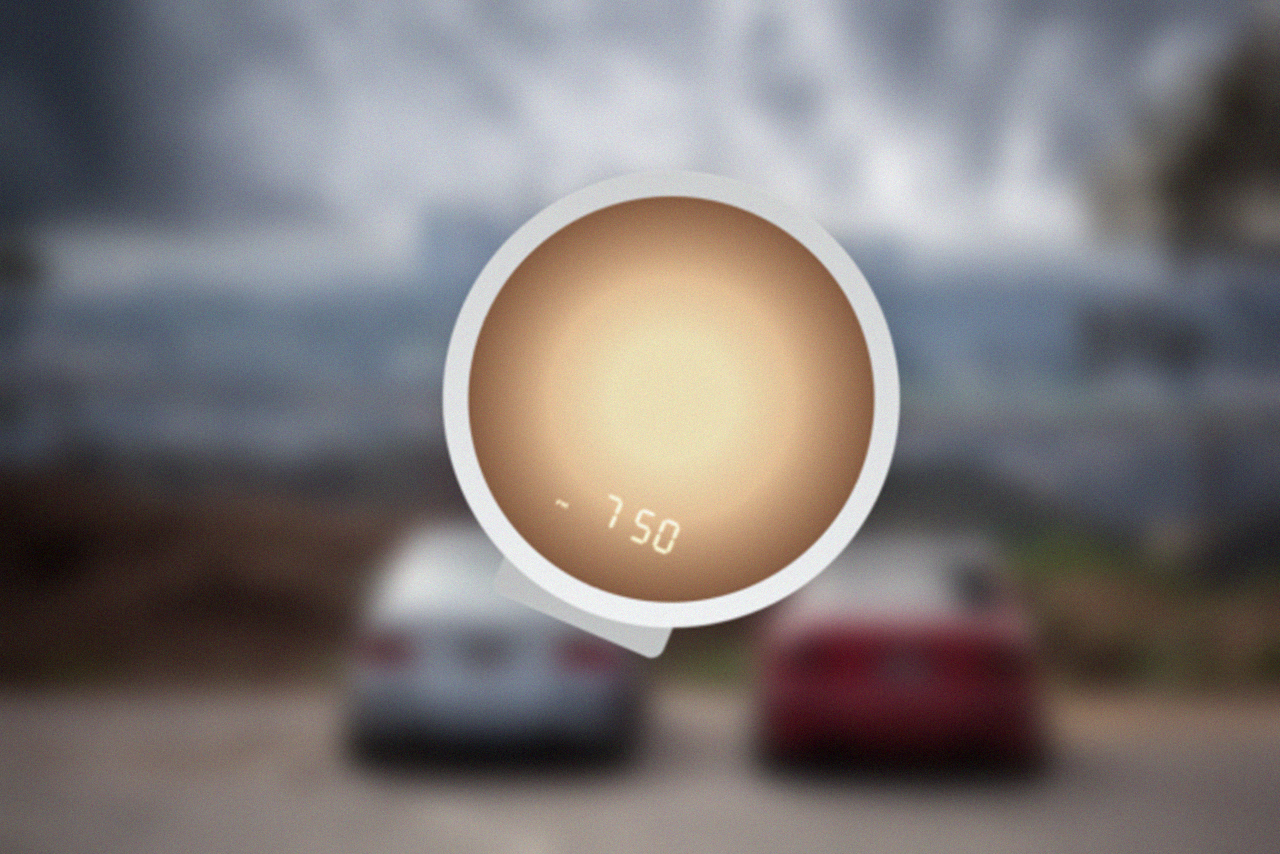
7:50
